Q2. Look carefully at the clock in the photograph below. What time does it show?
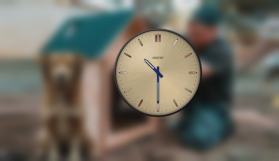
10:30
